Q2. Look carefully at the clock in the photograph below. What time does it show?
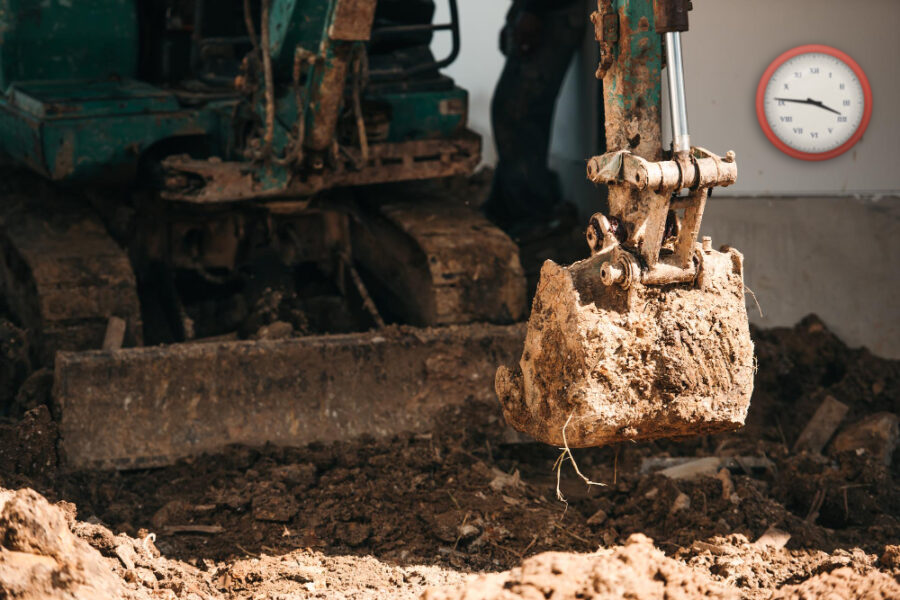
3:46
